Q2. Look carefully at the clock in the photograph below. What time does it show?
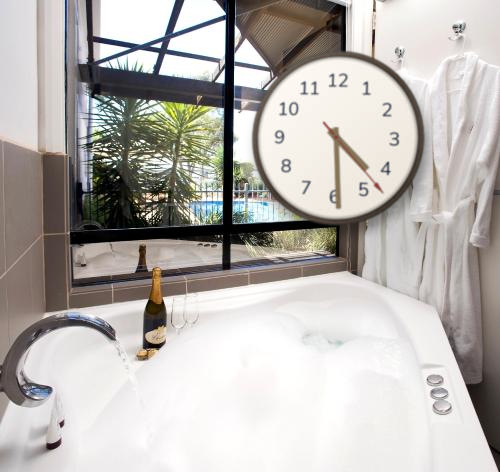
4:29:23
